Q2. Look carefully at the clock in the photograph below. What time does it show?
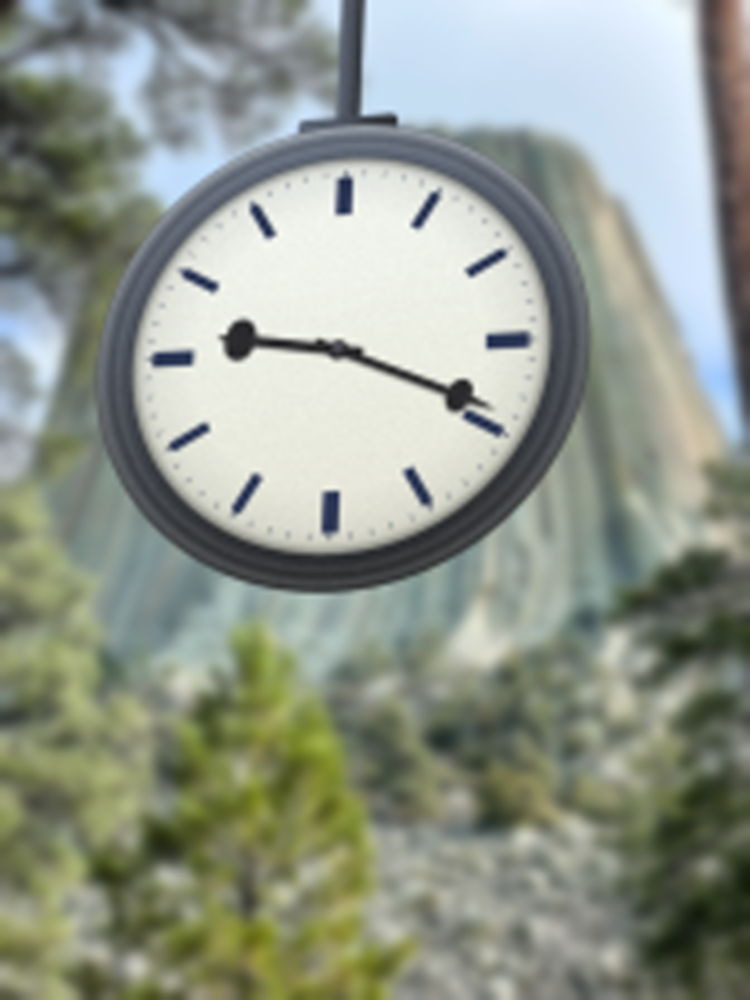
9:19
